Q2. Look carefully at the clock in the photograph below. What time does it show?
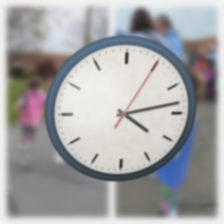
4:13:05
